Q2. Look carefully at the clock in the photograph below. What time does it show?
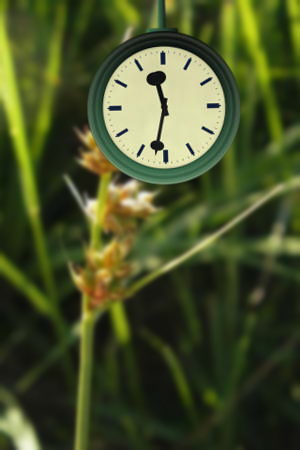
11:32
